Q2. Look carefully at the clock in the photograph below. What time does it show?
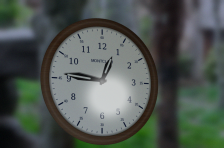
12:46
